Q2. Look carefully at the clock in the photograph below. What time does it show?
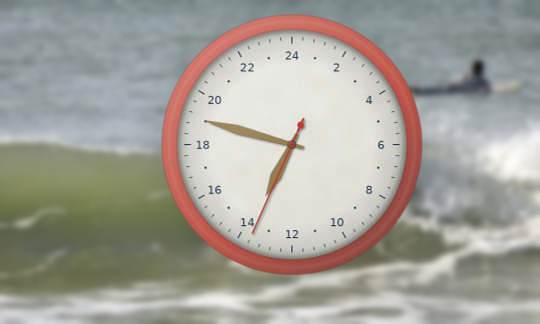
13:47:34
